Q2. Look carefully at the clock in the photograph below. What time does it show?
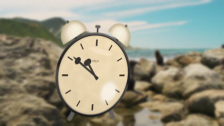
10:51
